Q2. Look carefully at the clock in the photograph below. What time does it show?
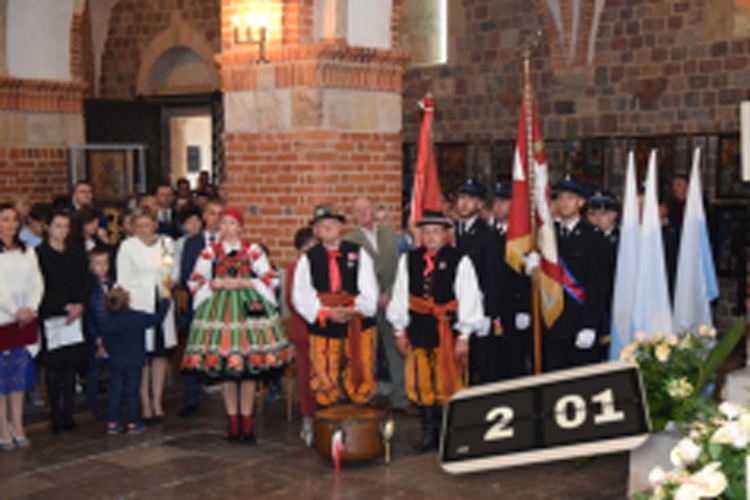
2:01
